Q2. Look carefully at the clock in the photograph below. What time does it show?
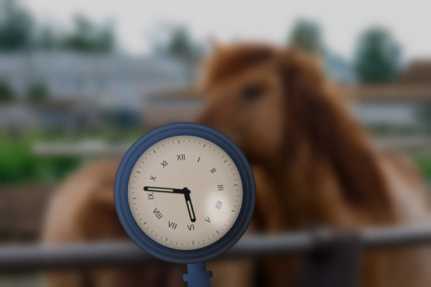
5:47
